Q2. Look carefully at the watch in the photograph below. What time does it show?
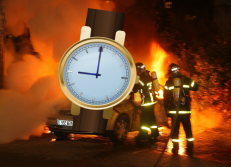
9:00
